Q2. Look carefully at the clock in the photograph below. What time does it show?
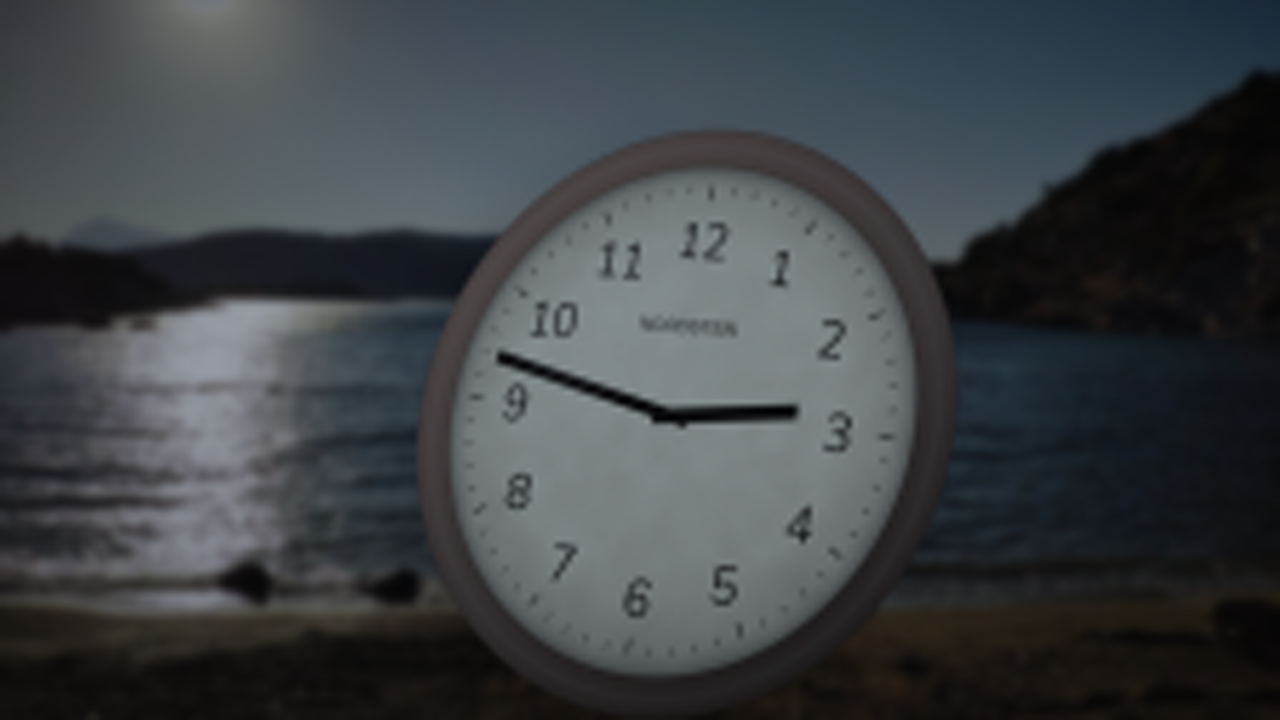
2:47
